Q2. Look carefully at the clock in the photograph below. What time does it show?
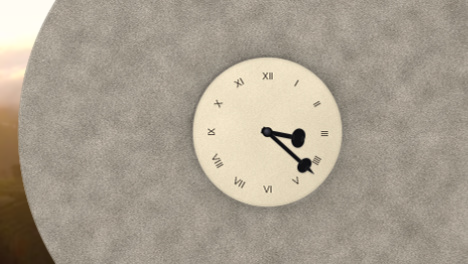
3:22
